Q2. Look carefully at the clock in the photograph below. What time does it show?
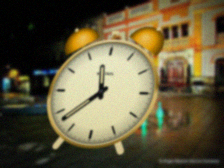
11:38
